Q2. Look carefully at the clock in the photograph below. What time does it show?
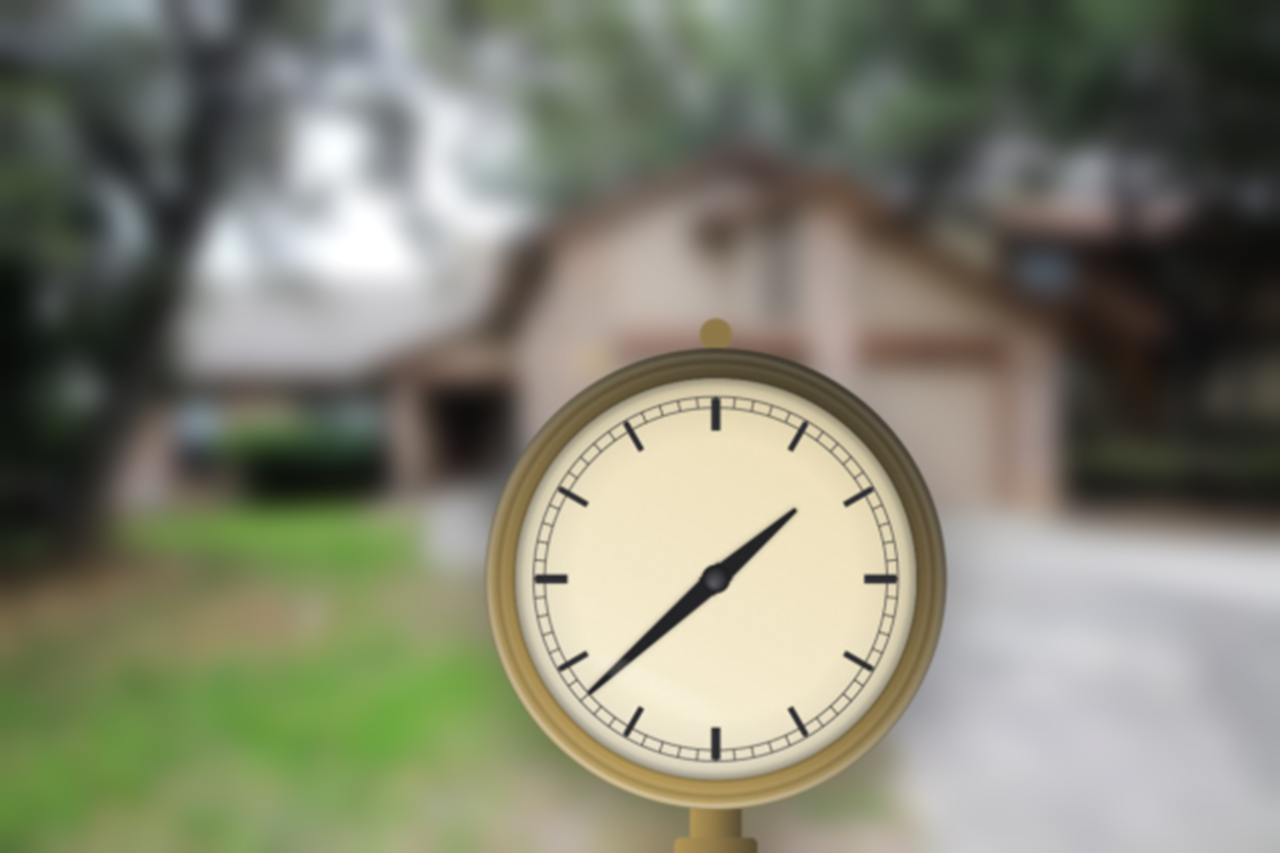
1:38
